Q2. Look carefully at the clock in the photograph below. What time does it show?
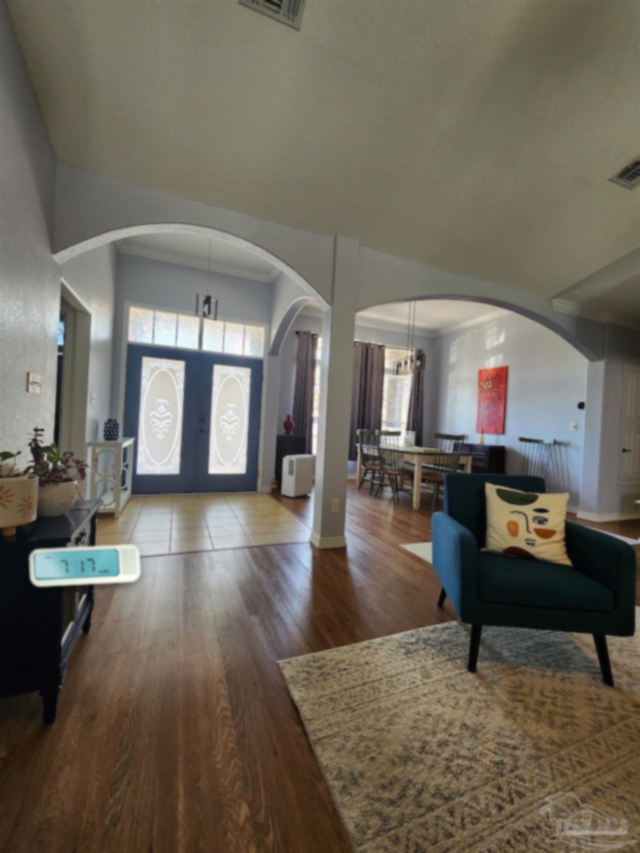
7:17
